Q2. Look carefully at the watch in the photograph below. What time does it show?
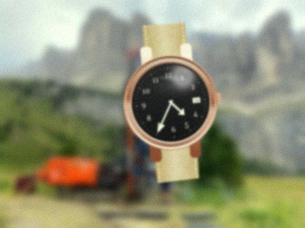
4:35
